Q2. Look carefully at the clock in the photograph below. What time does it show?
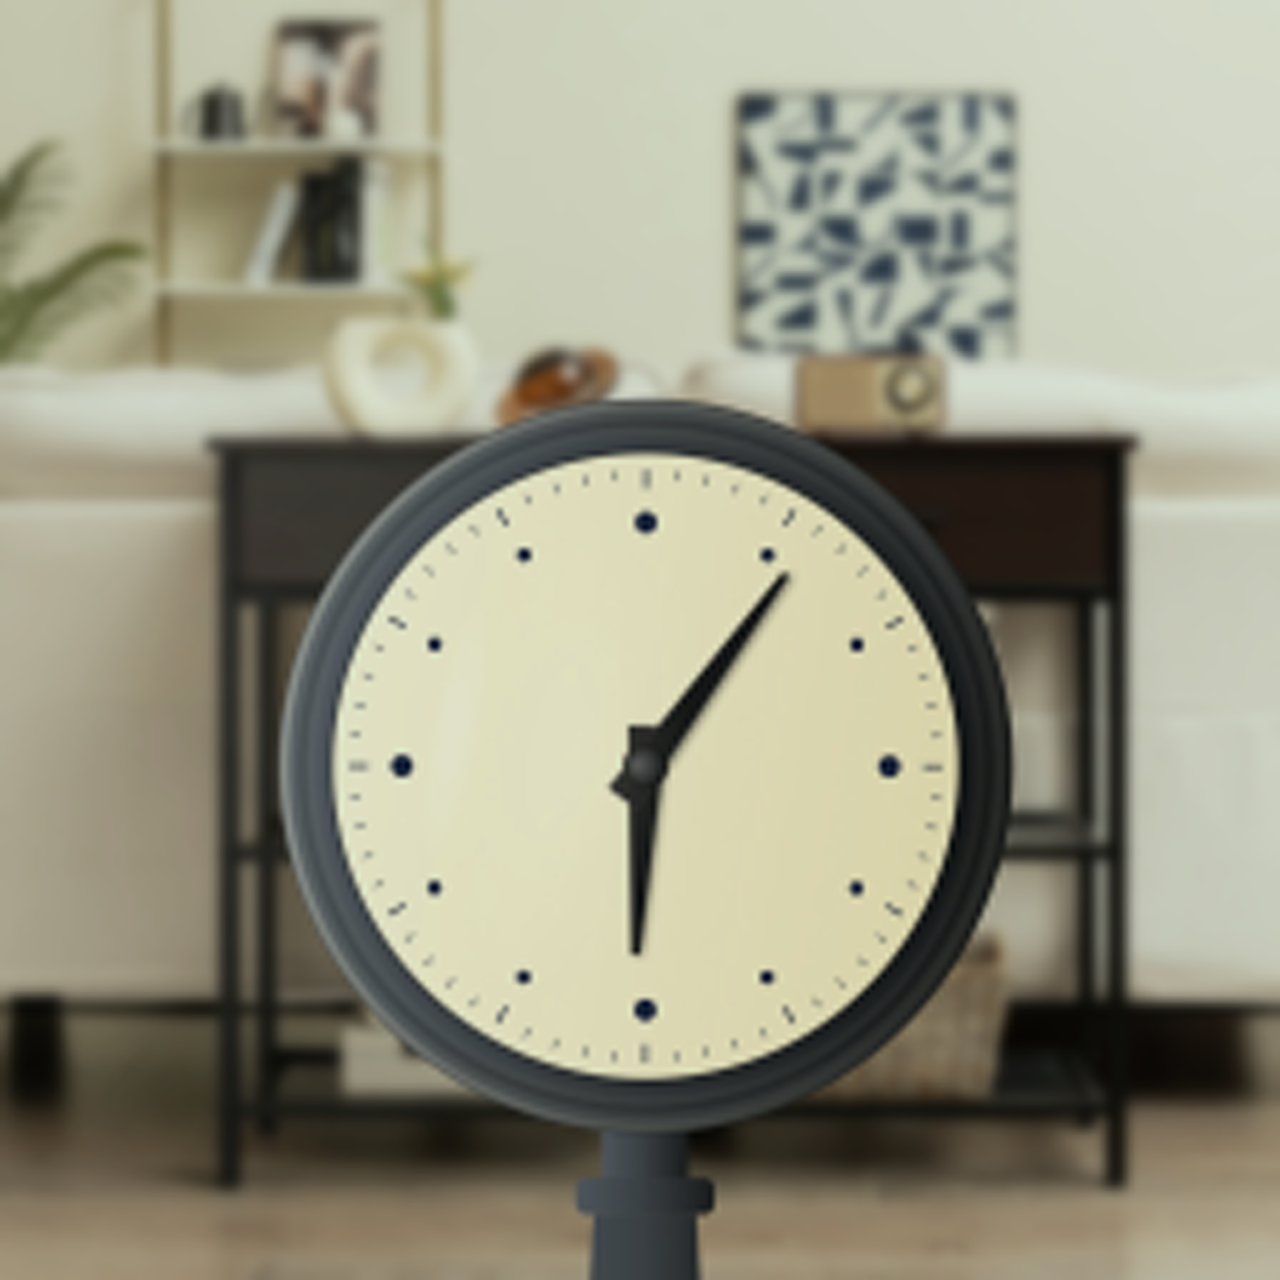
6:06
